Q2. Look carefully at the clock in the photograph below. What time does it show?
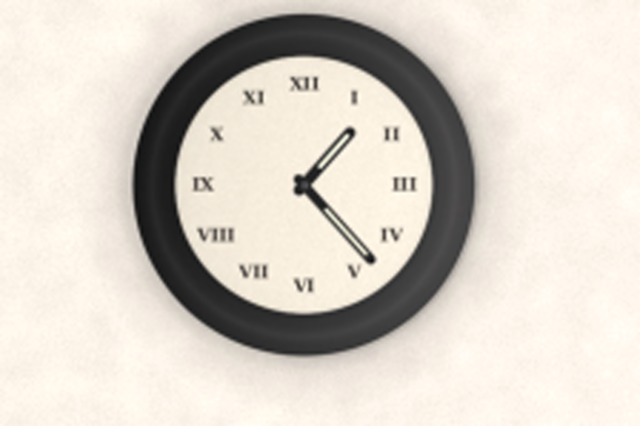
1:23
